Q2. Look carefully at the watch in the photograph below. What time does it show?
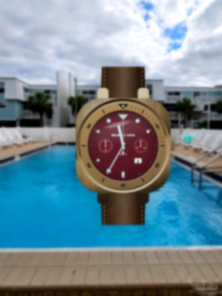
11:35
